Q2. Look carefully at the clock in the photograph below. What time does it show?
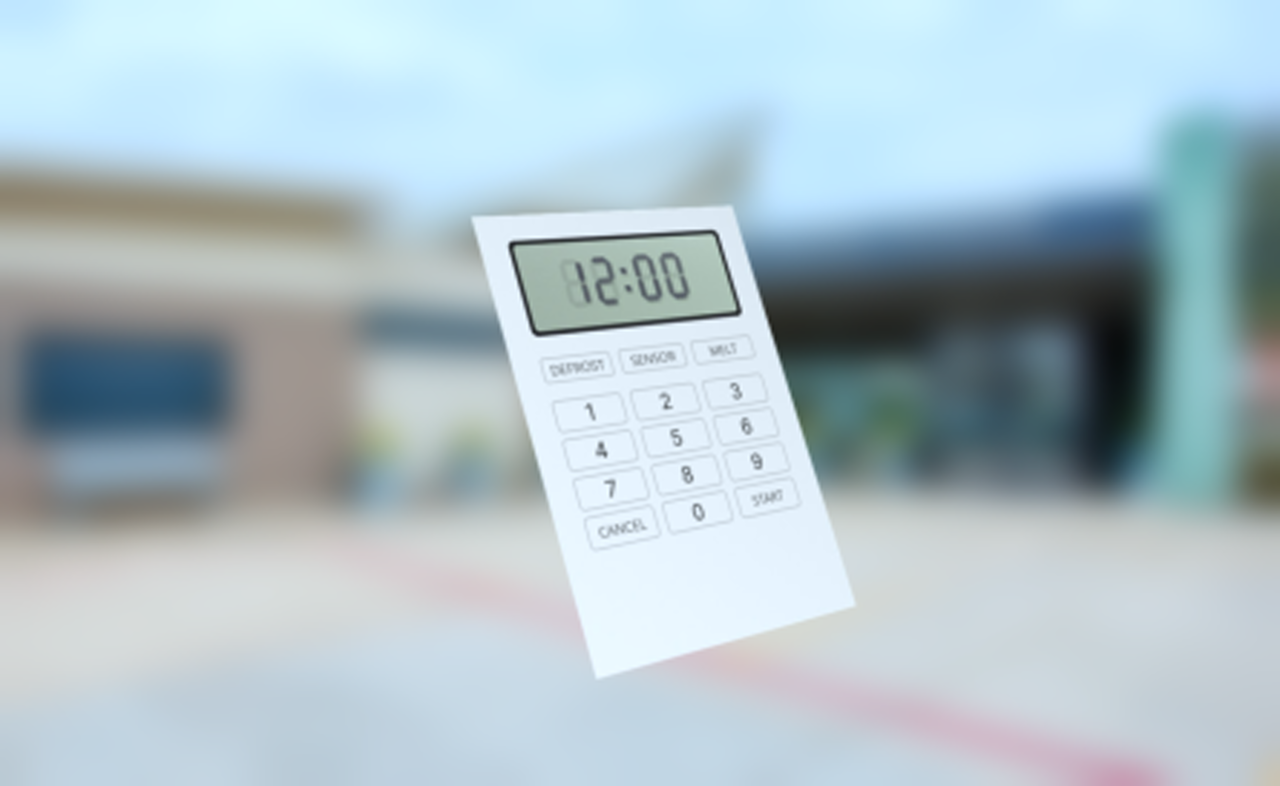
12:00
